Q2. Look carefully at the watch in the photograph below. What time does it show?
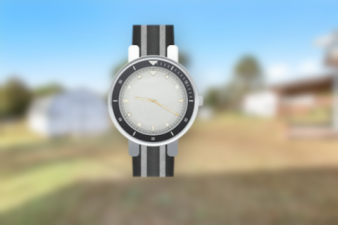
9:20
